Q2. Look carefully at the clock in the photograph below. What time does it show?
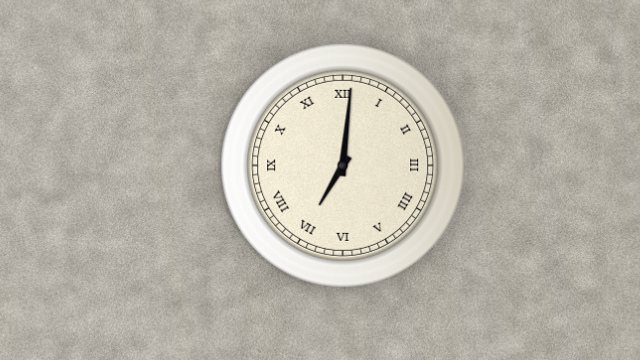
7:01
